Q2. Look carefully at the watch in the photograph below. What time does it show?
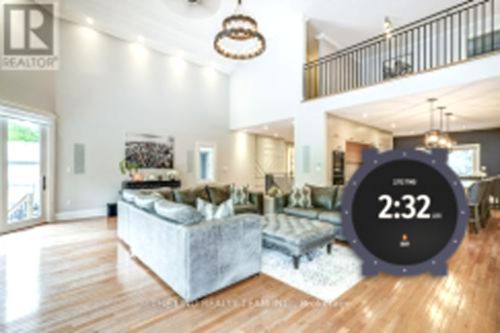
2:32
